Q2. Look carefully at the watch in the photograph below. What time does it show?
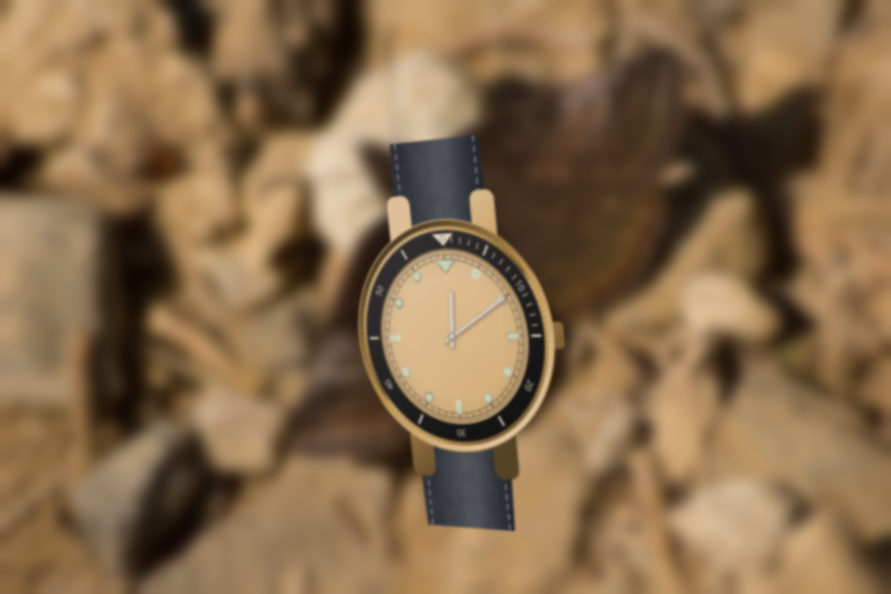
12:10
